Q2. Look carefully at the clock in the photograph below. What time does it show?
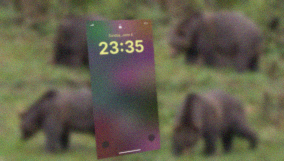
23:35
